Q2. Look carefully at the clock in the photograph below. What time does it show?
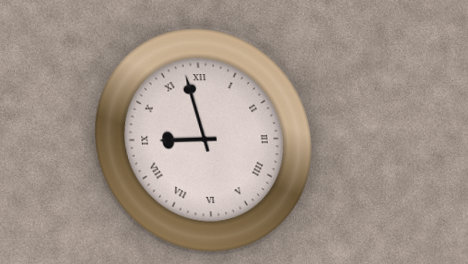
8:58
